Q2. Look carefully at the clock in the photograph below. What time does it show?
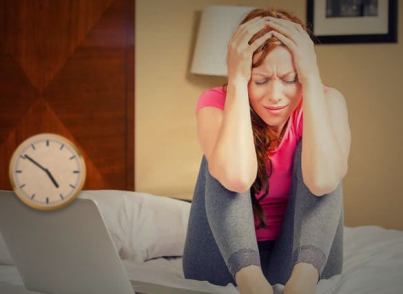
4:51
